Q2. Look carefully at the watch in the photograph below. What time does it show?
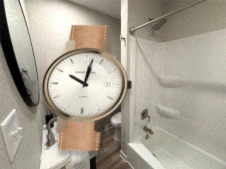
10:02
